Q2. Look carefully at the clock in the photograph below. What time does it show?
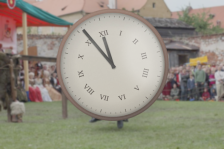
11:56
